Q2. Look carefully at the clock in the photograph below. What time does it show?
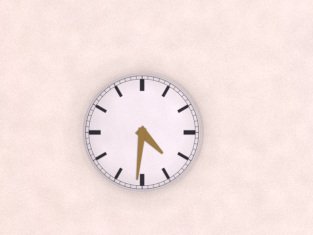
4:31
